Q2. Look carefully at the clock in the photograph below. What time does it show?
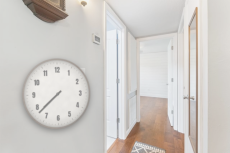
7:38
